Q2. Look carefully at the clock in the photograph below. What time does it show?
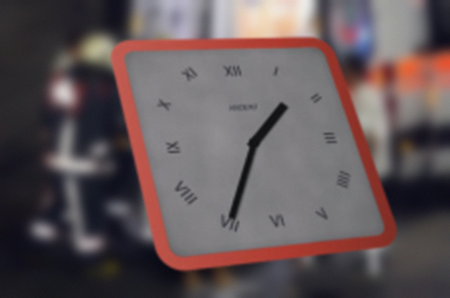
1:35
